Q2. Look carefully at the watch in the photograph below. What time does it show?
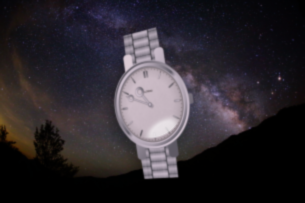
10:49
